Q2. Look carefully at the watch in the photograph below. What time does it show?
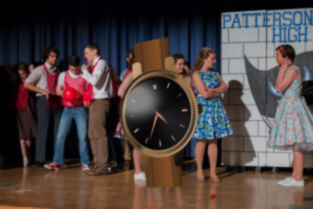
4:34
